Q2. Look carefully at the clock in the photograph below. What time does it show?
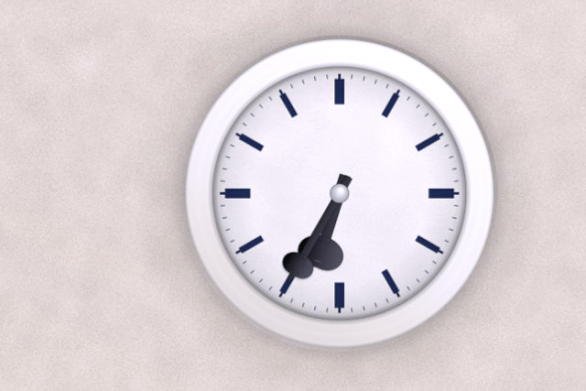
6:35
